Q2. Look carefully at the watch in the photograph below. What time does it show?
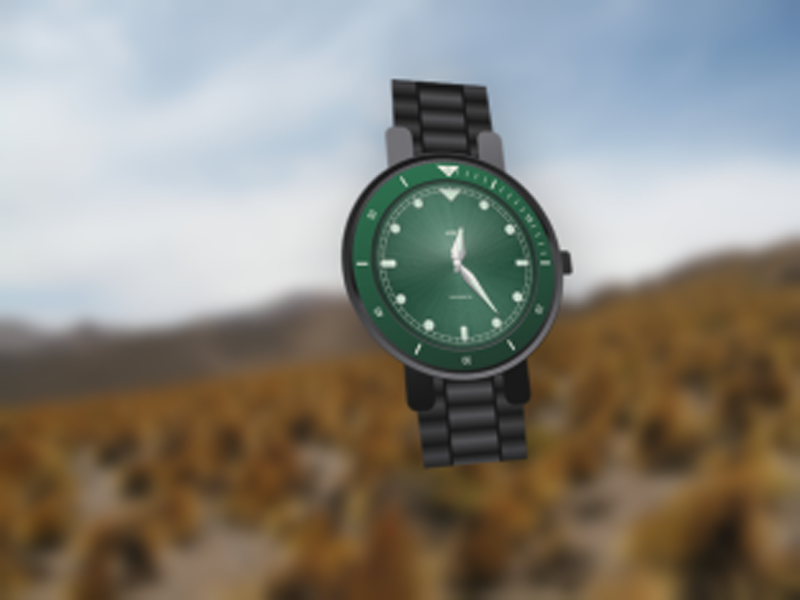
12:24
